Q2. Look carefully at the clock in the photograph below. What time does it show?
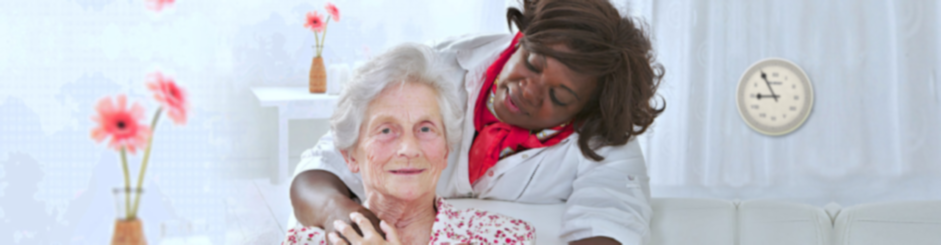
8:55
